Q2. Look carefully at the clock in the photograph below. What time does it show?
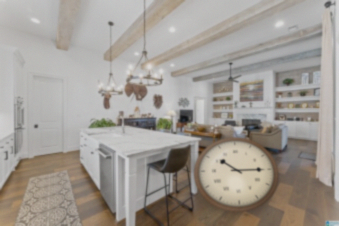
10:15
